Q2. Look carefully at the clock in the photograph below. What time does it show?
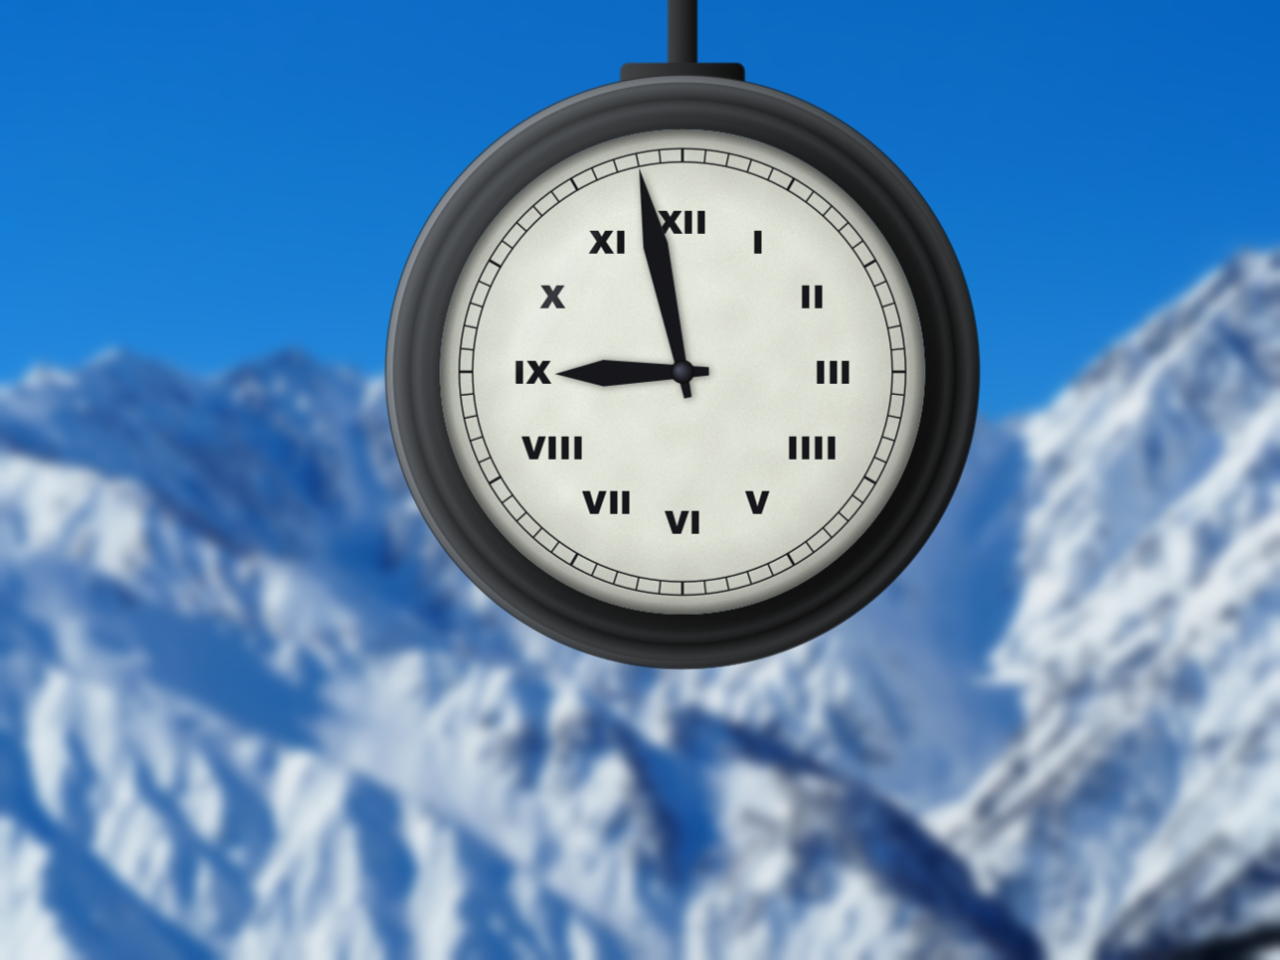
8:58
